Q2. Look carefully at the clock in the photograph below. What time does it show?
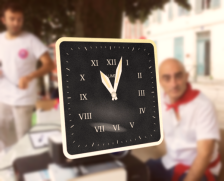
11:03
